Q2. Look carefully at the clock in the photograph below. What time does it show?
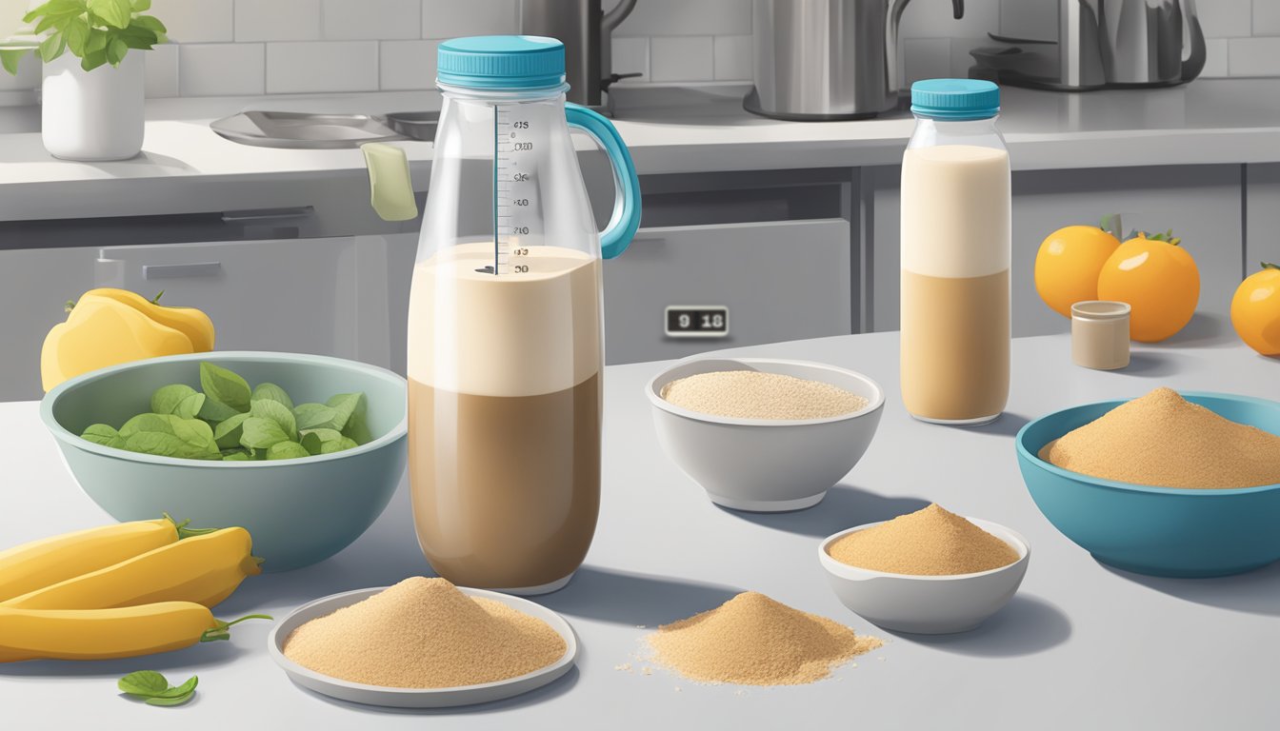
9:18
